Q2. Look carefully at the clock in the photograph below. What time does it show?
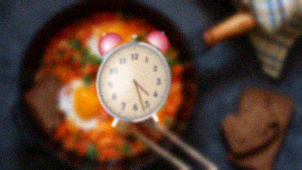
4:27
